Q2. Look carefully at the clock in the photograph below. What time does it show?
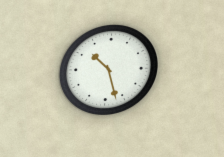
10:27
